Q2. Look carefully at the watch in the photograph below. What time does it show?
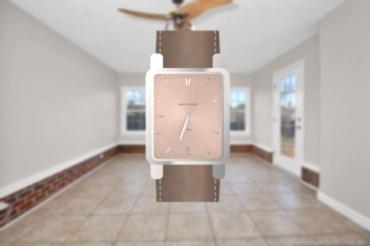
6:33
